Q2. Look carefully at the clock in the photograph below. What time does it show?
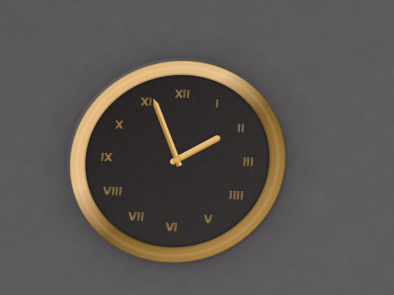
1:56
